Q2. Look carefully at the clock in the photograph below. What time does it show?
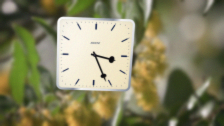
3:26
